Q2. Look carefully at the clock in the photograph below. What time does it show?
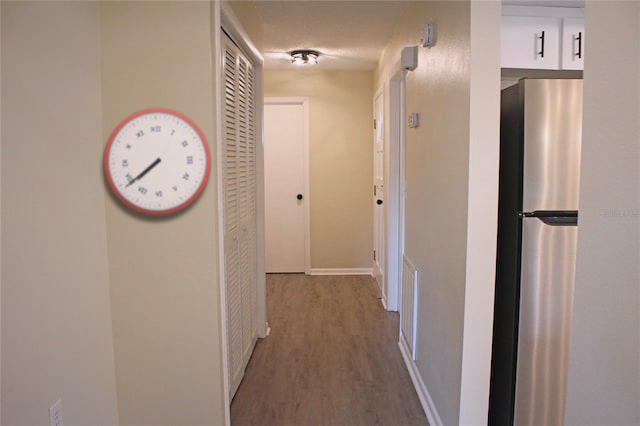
7:39
